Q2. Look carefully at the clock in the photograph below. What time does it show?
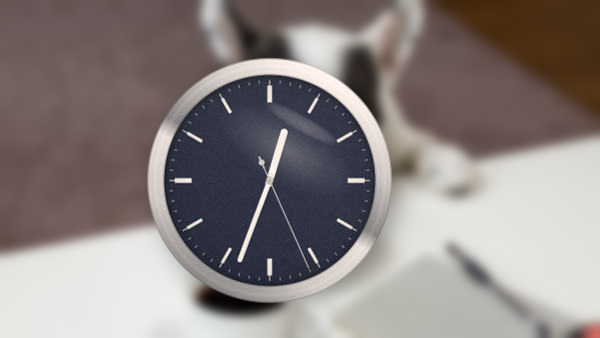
12:33:26
